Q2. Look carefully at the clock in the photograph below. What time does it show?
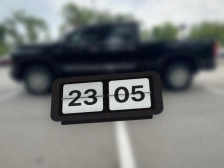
23:05
